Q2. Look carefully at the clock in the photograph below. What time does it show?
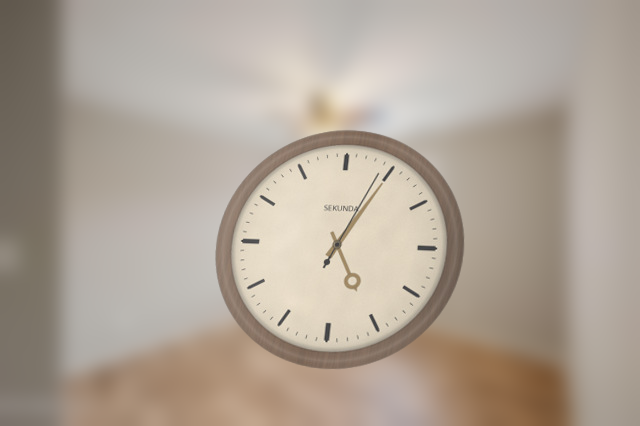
5:05:04
